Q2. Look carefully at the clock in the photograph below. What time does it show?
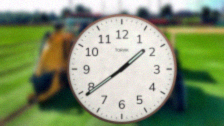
1:39
